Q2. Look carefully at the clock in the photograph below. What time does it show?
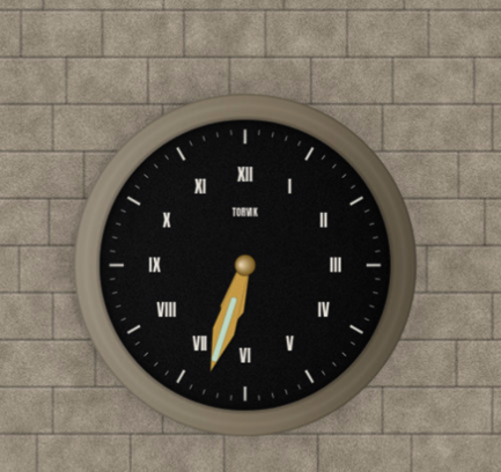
6:33
